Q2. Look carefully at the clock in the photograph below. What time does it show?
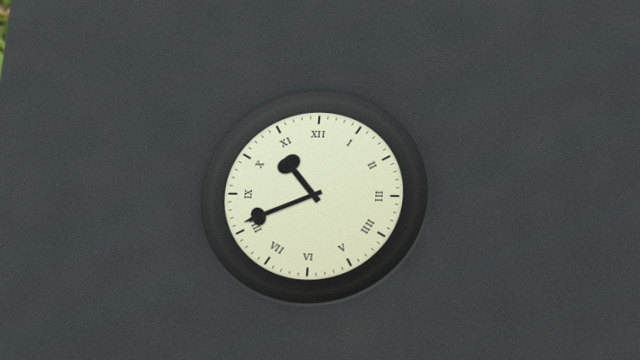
10:41
